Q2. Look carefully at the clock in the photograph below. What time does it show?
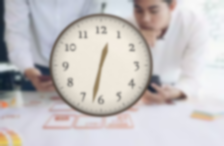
12:32
